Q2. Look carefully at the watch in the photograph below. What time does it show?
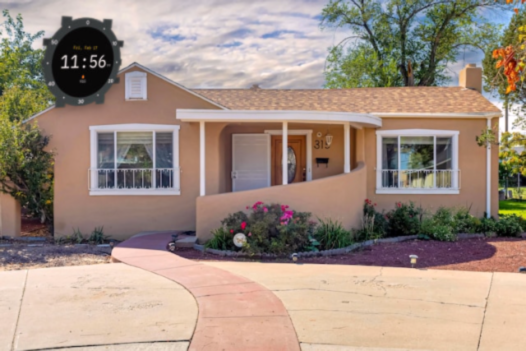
11:56
